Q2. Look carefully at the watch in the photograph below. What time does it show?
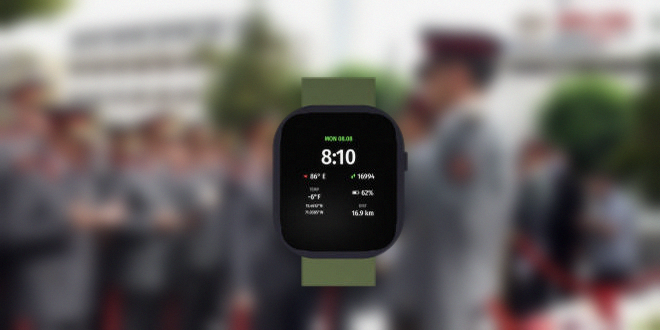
8:10
